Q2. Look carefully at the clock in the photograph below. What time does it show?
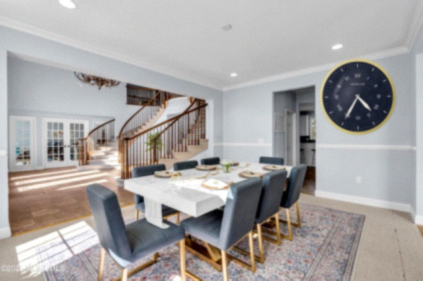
4:35
